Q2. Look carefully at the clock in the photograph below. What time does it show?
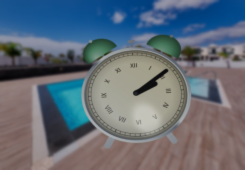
2:09
